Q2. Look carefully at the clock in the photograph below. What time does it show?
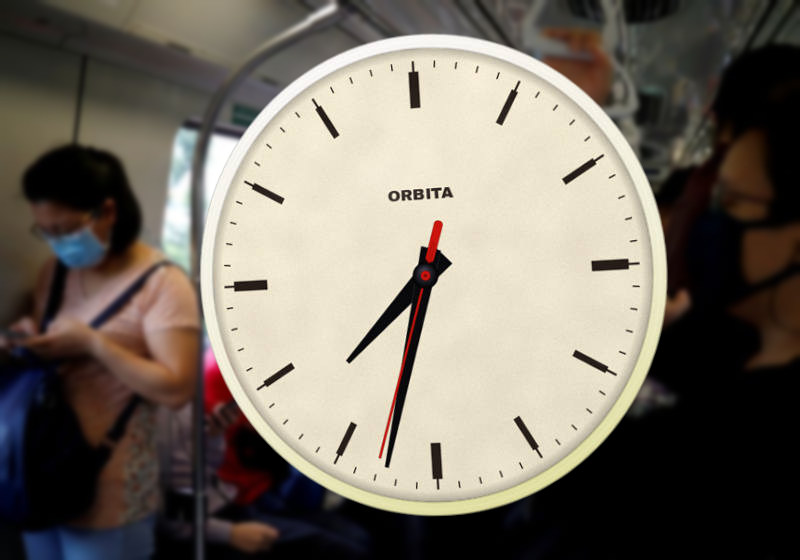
7:32:33
